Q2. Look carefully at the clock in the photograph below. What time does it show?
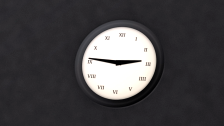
2:46
